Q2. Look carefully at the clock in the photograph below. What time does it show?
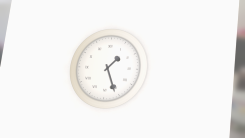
1:26
